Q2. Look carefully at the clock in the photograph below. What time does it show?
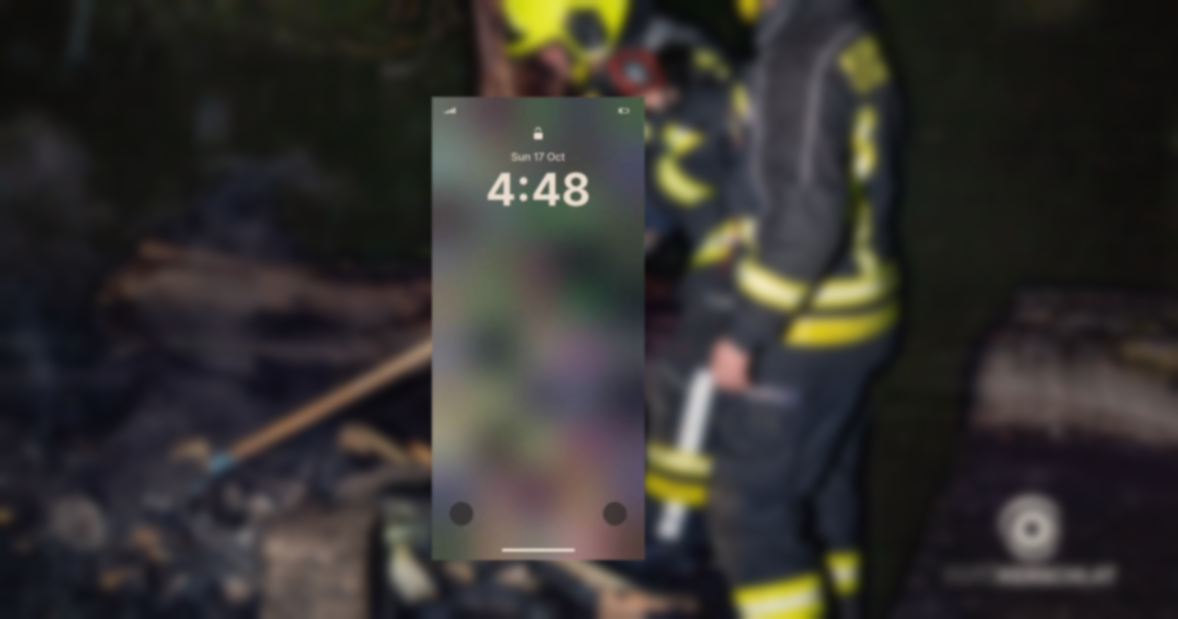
4:48
